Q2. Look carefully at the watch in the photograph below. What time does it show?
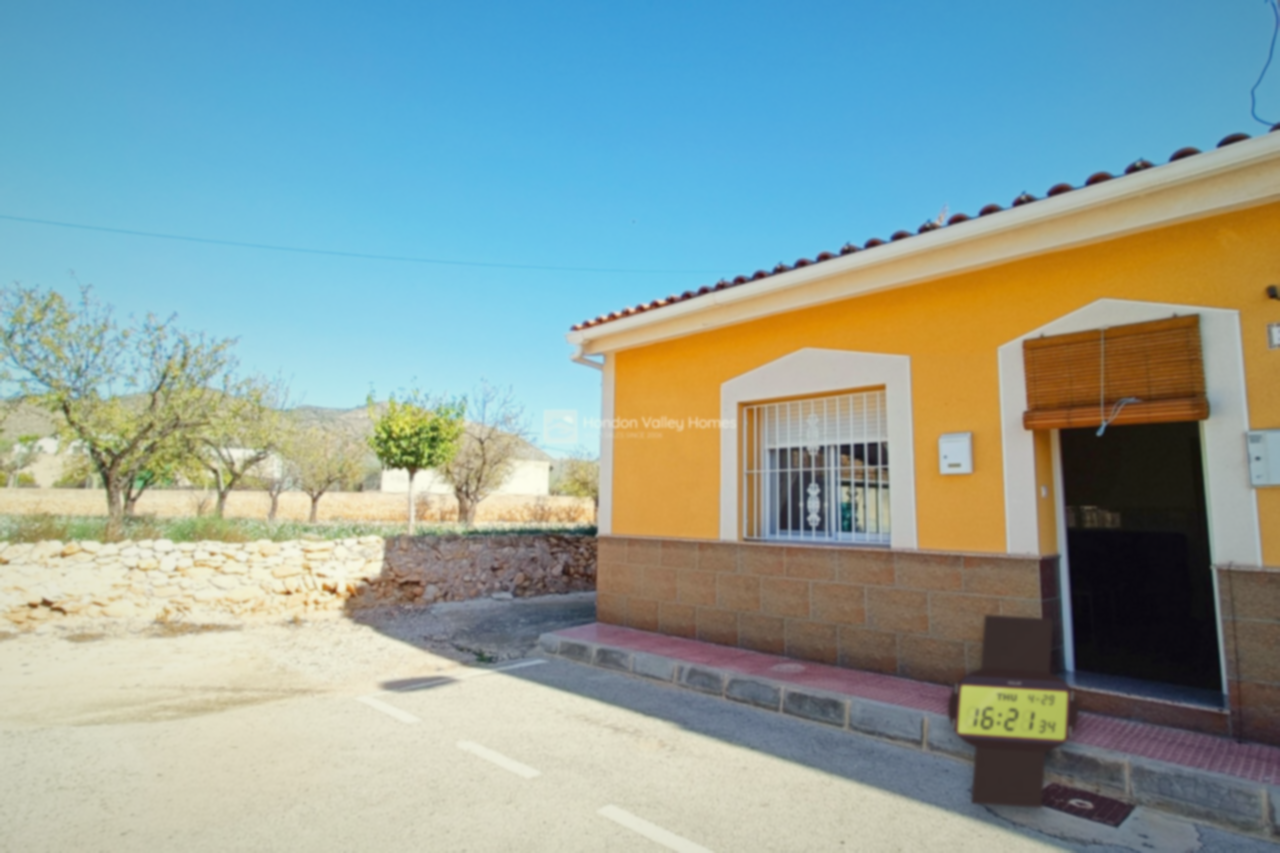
16:21
